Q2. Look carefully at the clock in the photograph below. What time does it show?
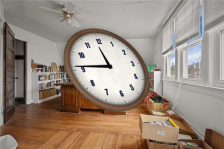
11:46
